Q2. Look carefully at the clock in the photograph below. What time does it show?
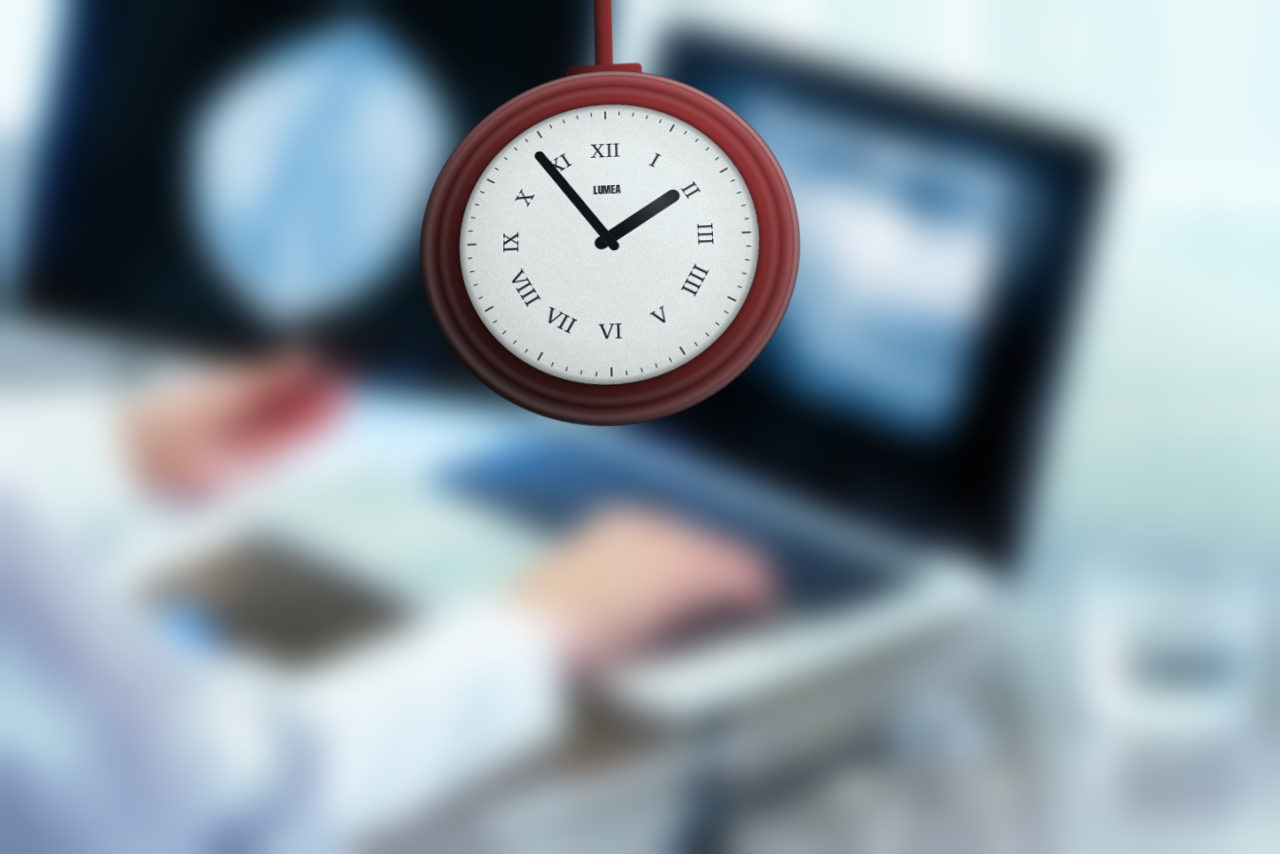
1:54
